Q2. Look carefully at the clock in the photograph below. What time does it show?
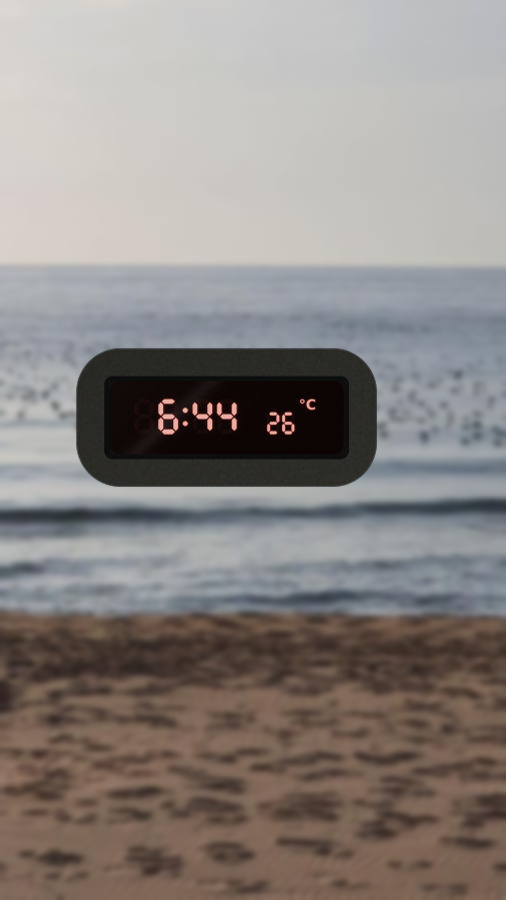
6:44
